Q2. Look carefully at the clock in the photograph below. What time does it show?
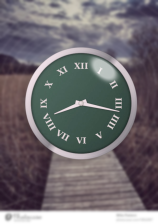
8:17
